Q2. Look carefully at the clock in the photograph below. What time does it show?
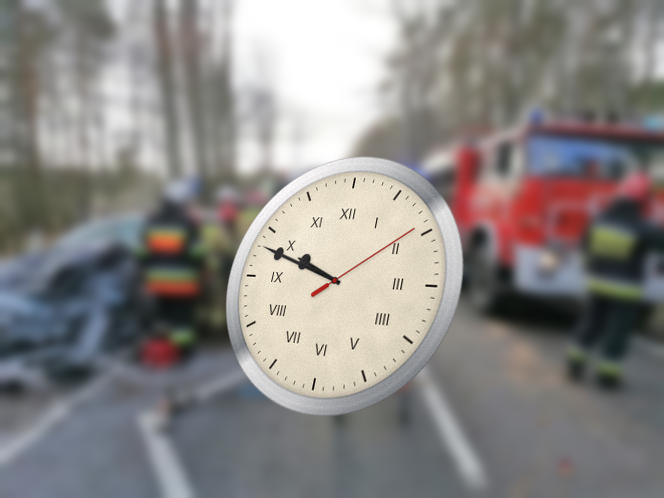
9:48:09
